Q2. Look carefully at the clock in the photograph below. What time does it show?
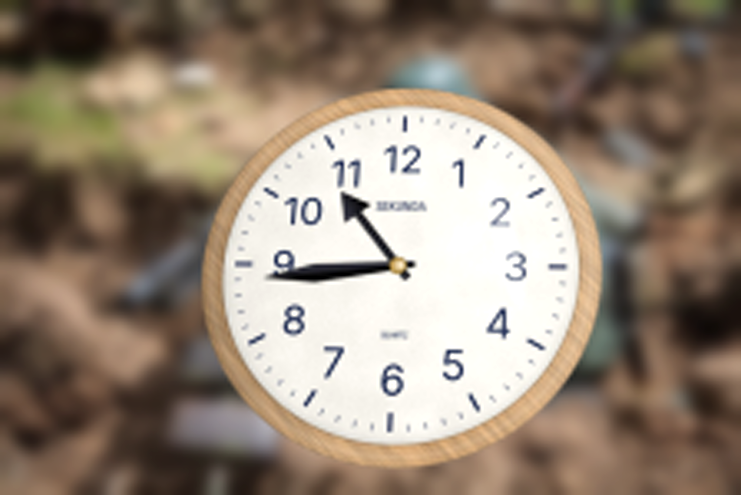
10:44
